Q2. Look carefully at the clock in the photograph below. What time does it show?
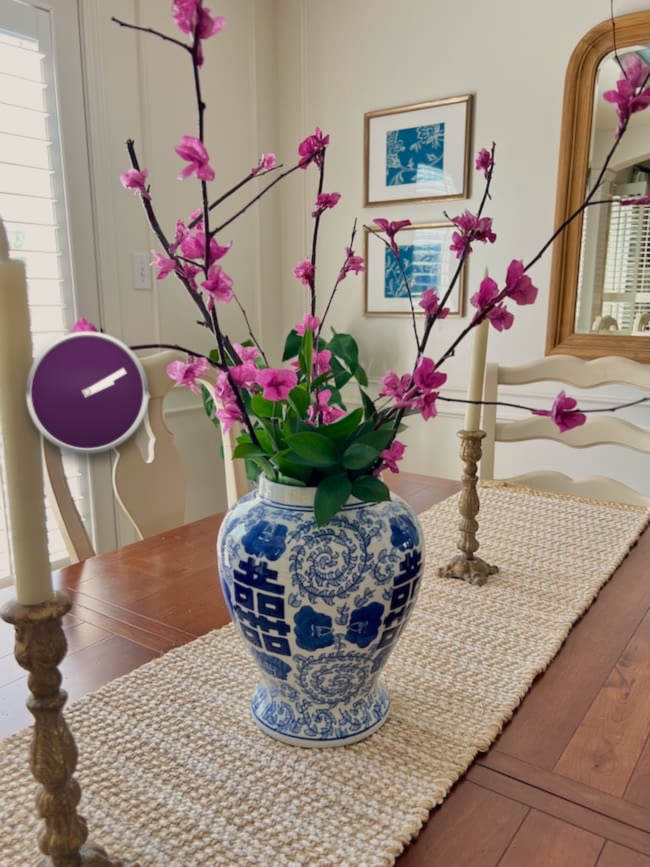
2:10
